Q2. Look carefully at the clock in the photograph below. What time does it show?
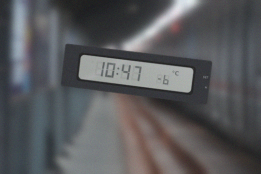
10:47
